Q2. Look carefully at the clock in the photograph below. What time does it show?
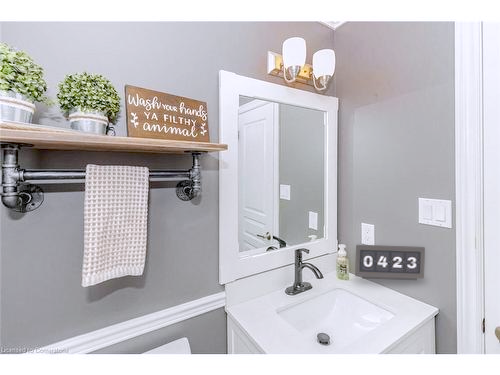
4:23
